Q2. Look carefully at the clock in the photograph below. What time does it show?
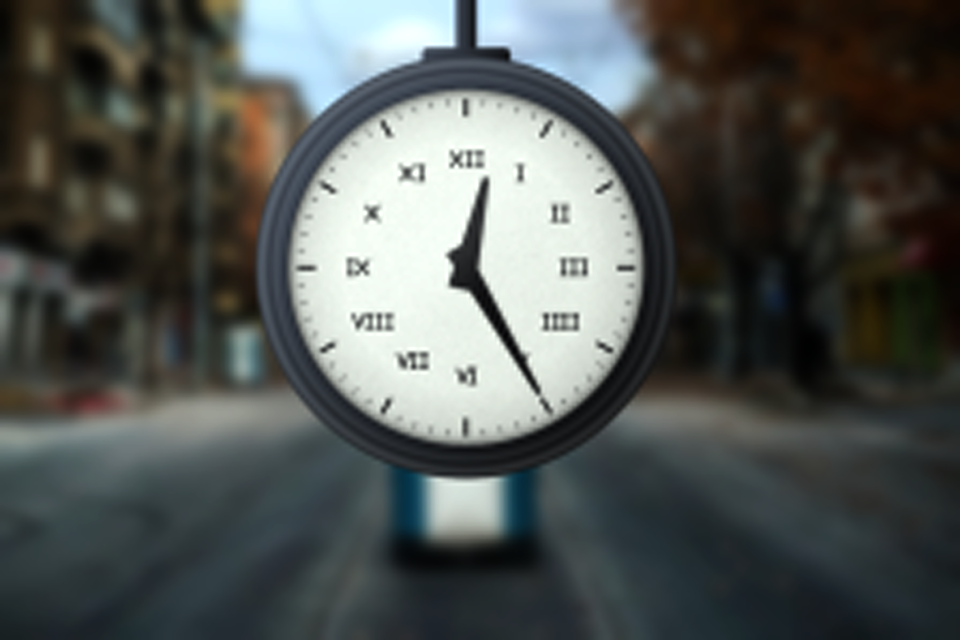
12:25
